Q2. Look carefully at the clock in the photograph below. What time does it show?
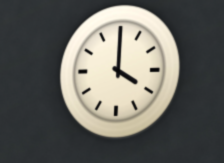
4:00
